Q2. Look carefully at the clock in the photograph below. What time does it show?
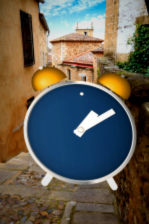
1:09
